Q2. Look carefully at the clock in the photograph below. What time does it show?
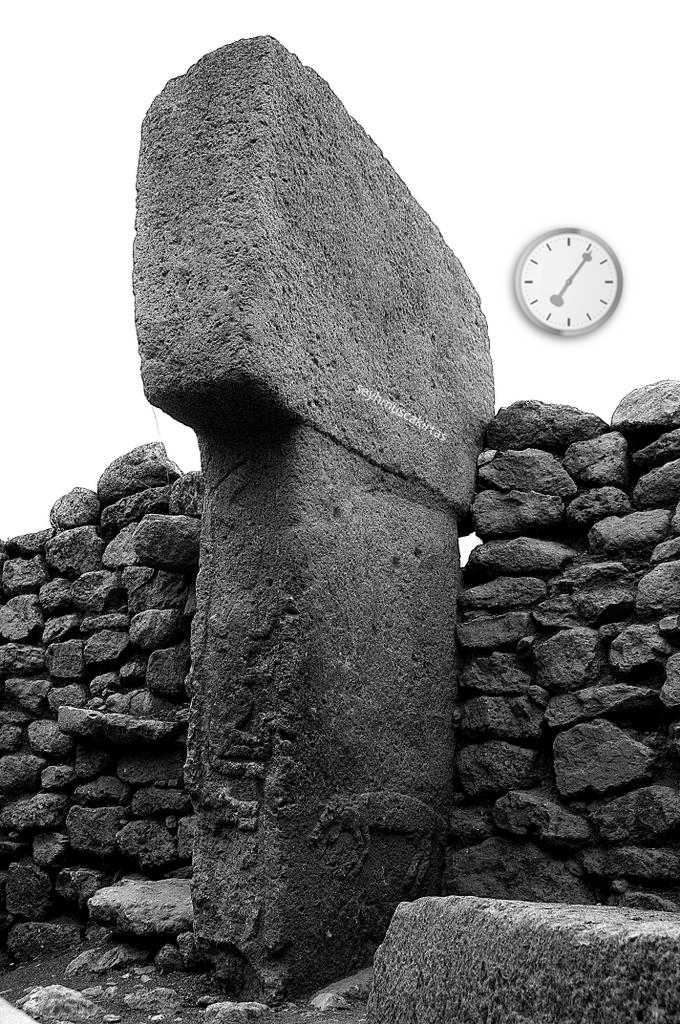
7:06
